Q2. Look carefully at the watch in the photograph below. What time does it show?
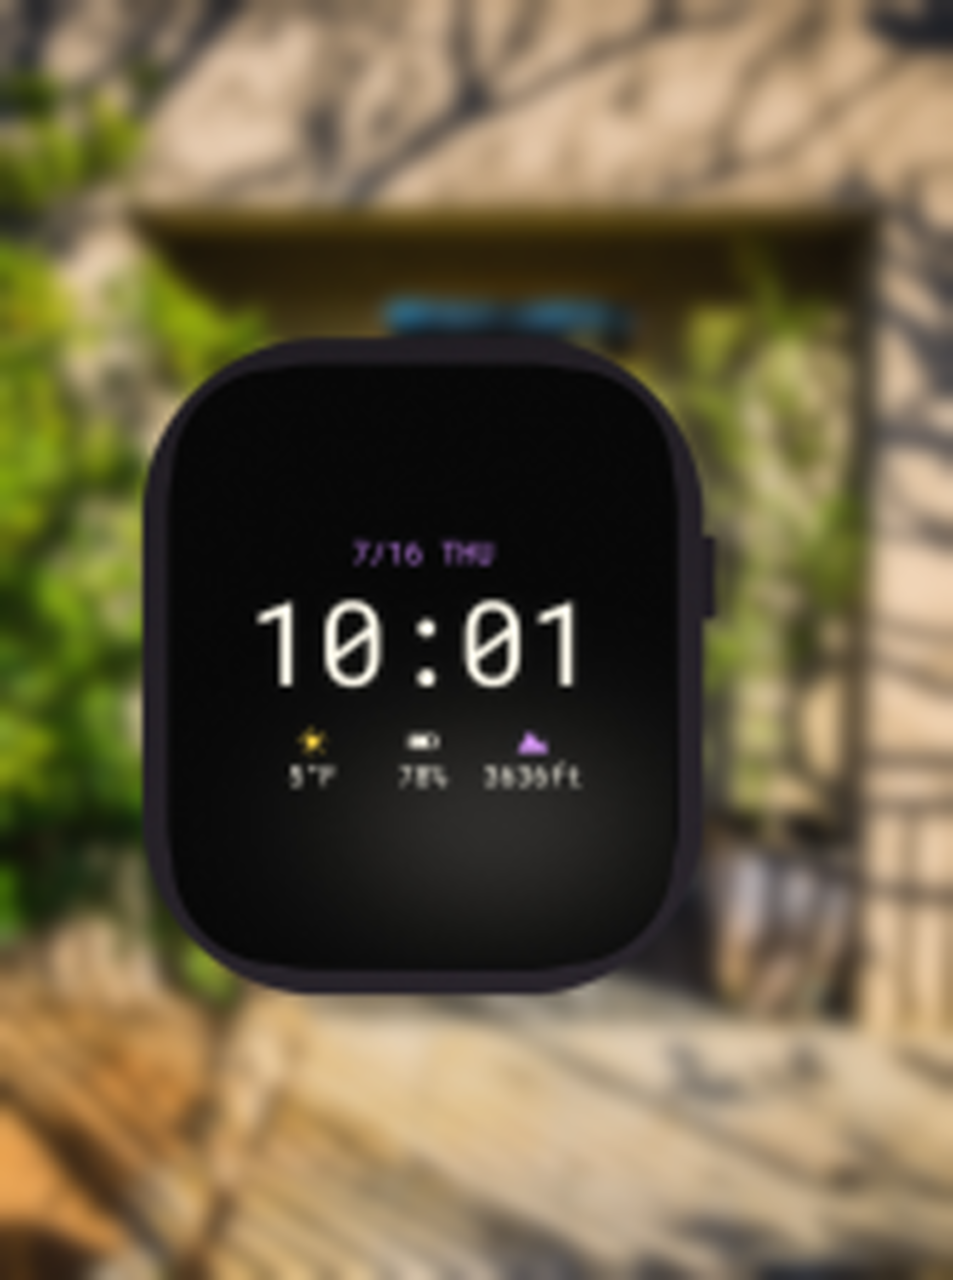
10:01
